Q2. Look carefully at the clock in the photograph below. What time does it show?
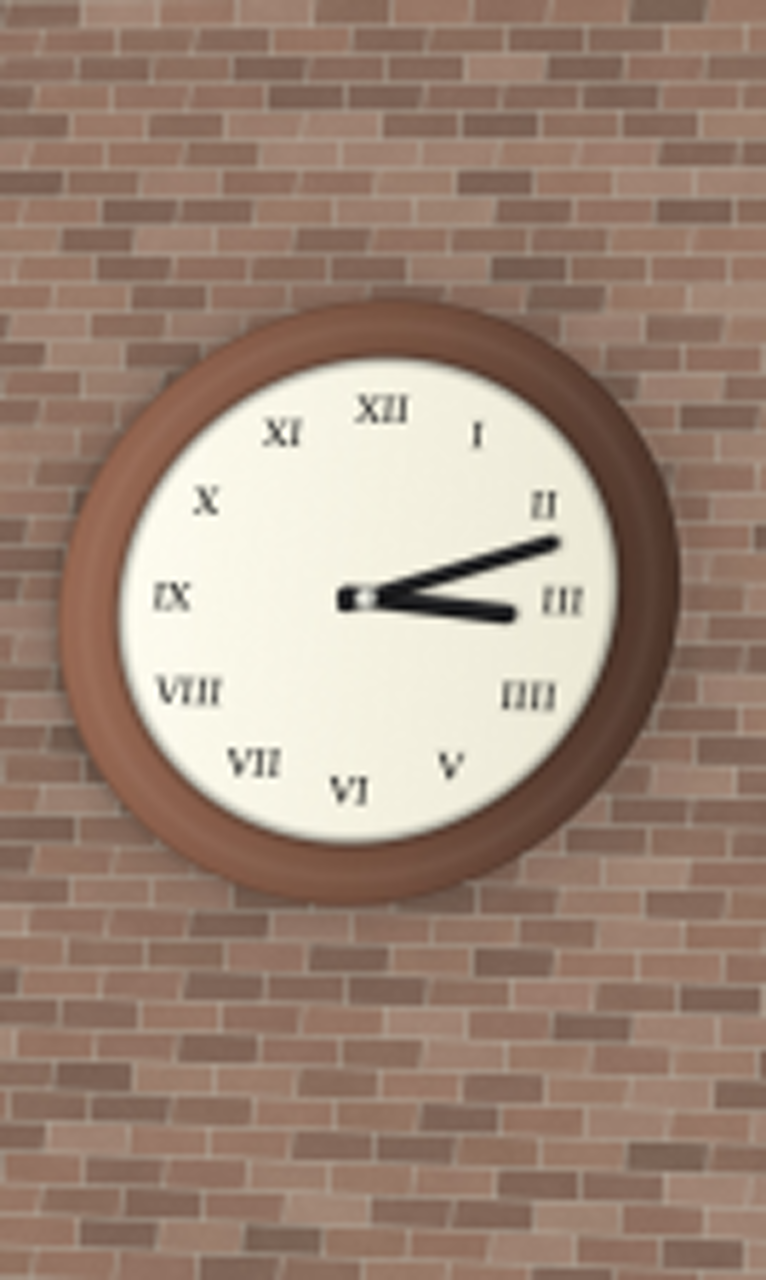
3:12
